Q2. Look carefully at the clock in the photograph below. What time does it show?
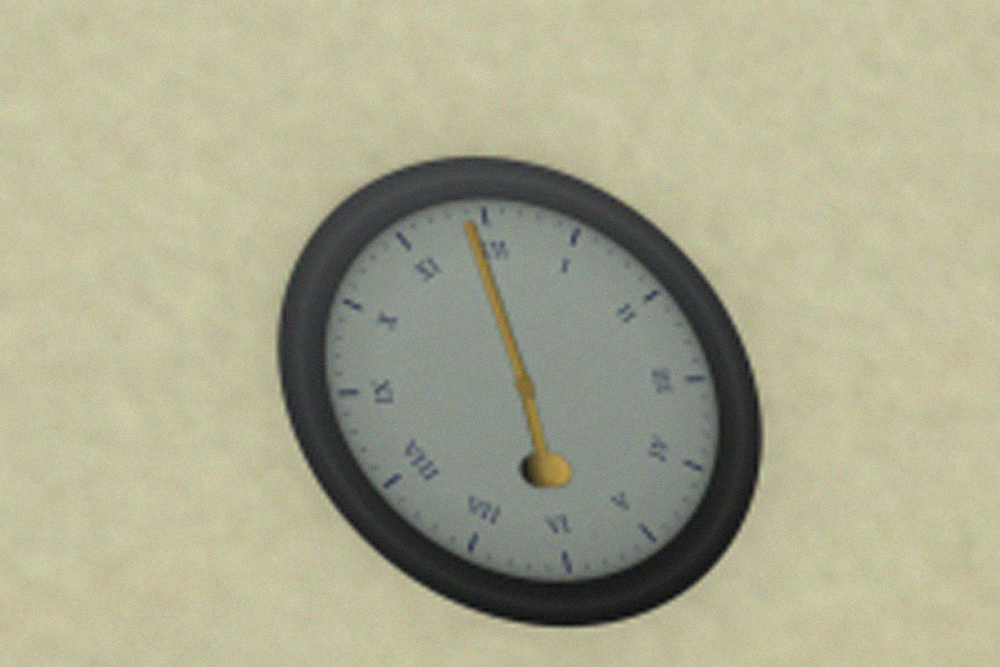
5:59
